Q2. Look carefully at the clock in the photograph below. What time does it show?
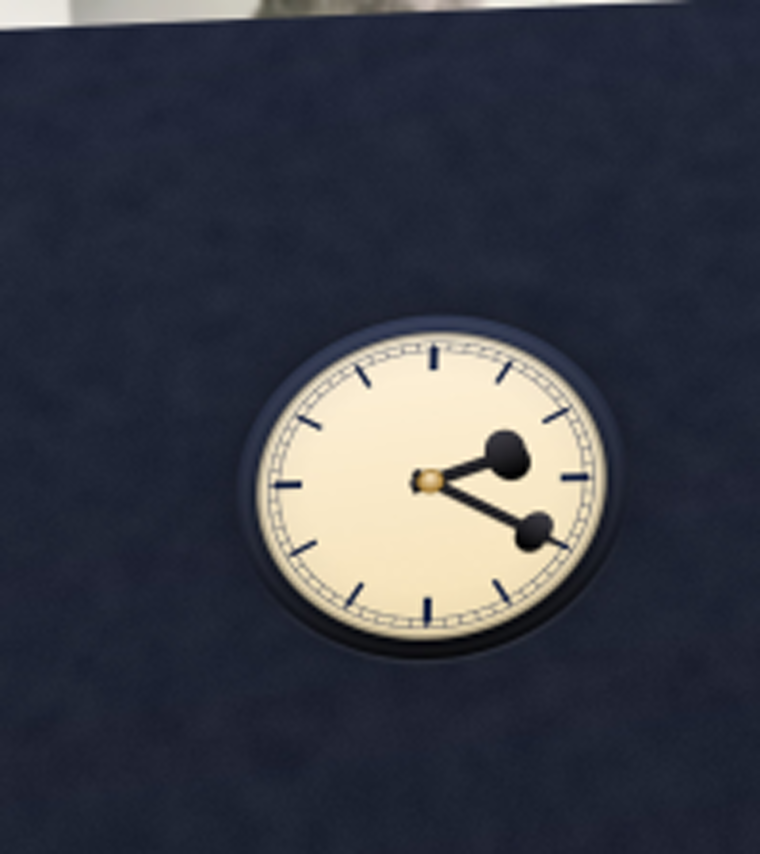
2:20
